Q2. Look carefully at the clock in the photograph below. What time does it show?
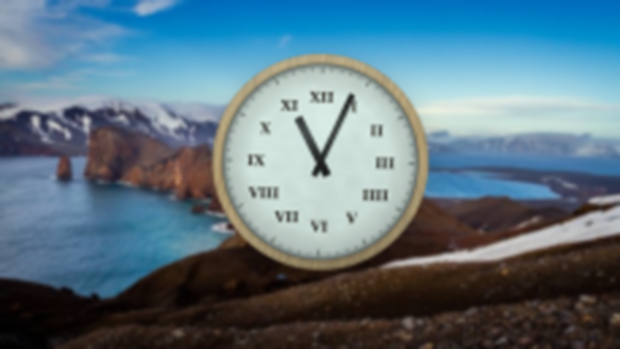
11:04
